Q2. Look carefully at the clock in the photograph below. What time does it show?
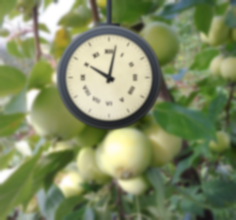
10:02
